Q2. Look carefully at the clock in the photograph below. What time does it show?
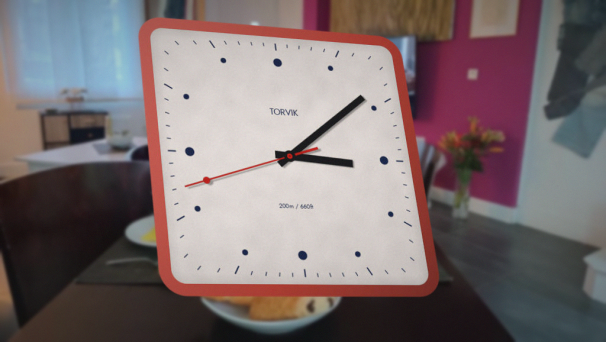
3:08:42
